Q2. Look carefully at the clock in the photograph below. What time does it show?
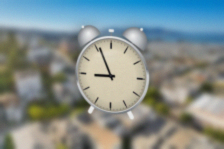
8:56
